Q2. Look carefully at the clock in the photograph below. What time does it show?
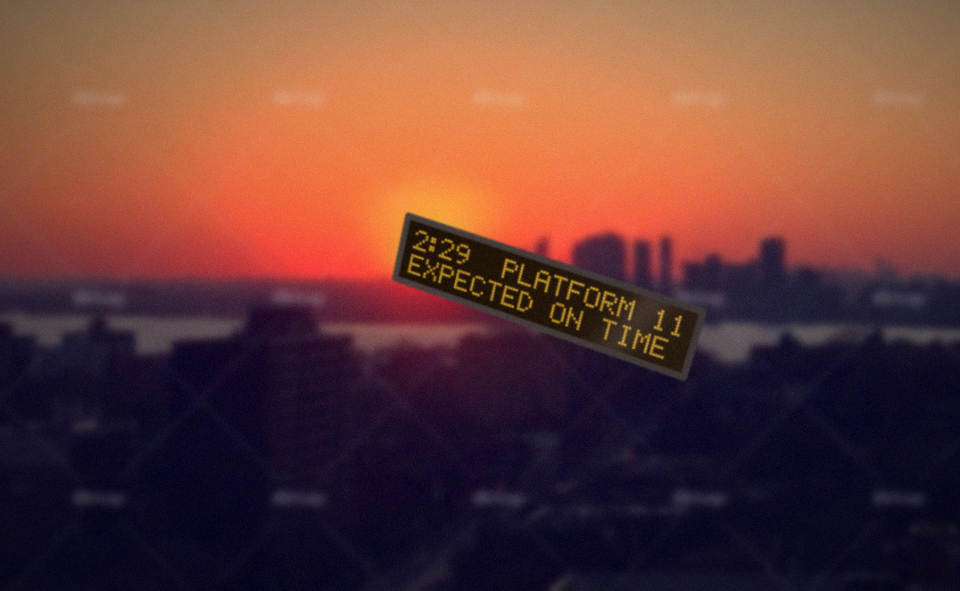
2:29
